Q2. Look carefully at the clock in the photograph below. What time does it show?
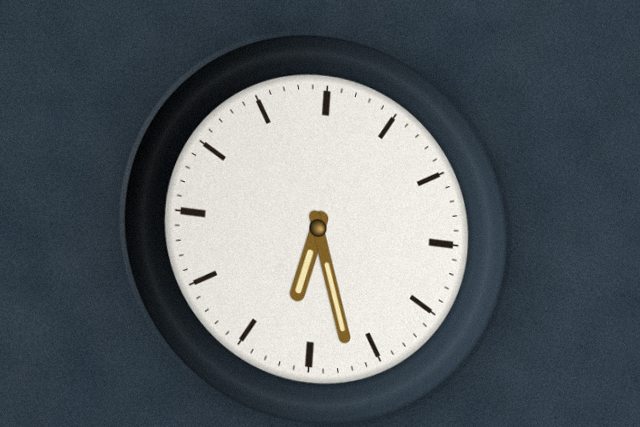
6:27
